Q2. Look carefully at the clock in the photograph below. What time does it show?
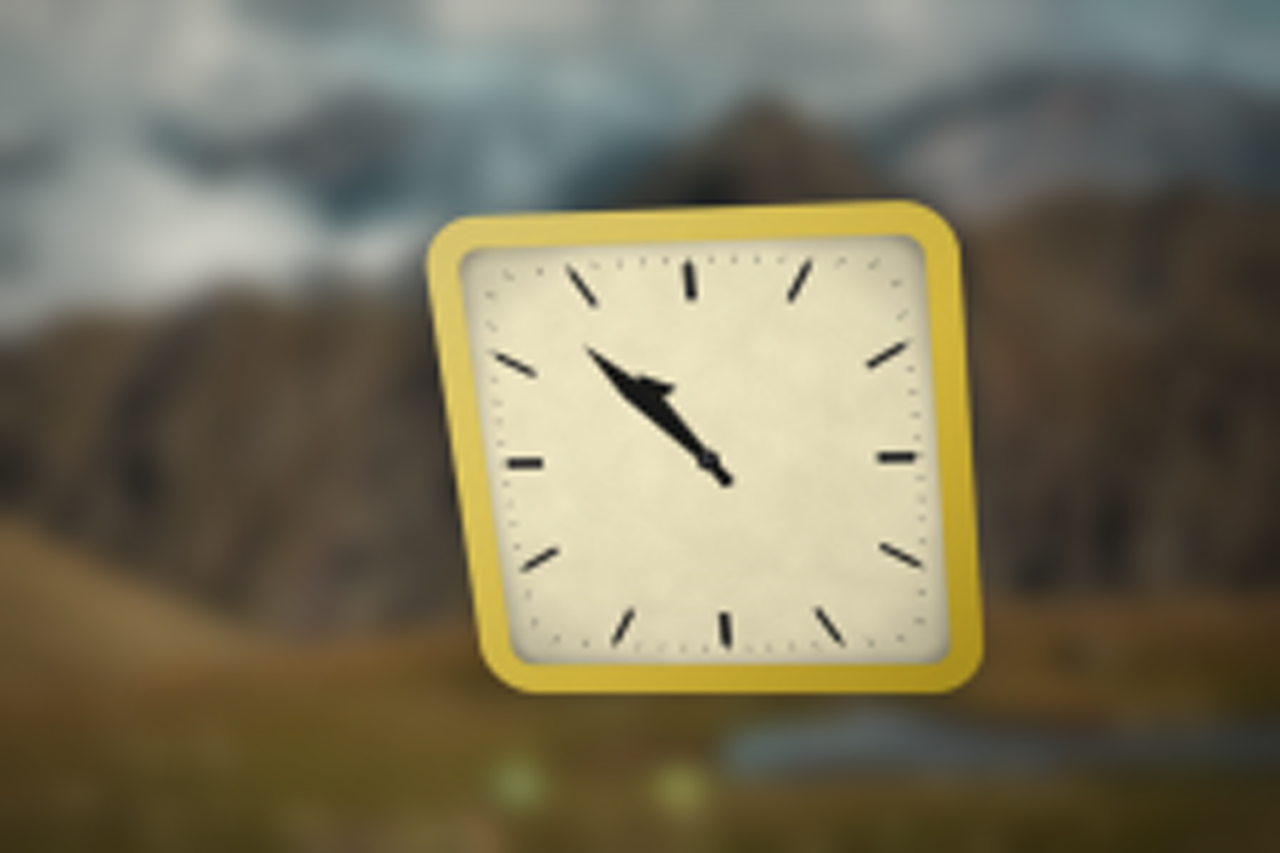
10:53
